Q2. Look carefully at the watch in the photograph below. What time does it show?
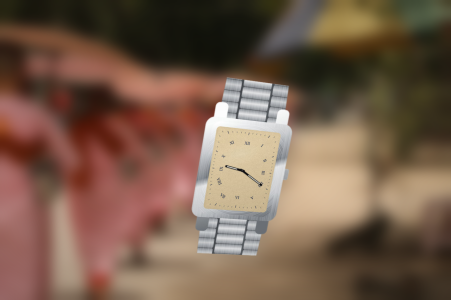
9:20
